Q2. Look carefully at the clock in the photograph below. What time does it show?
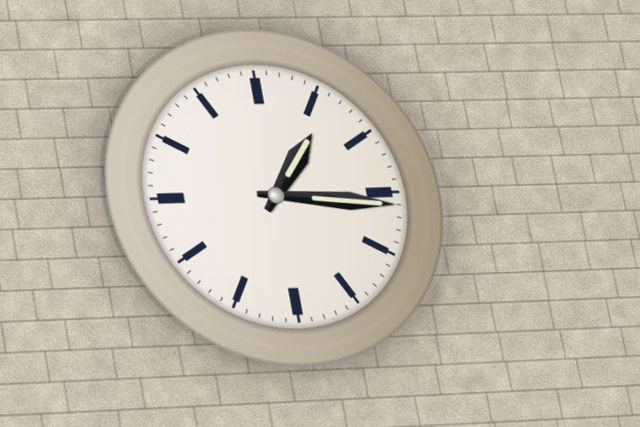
1:16
